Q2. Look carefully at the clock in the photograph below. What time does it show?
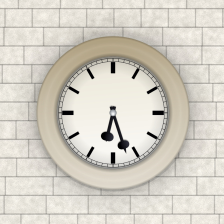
6:27
